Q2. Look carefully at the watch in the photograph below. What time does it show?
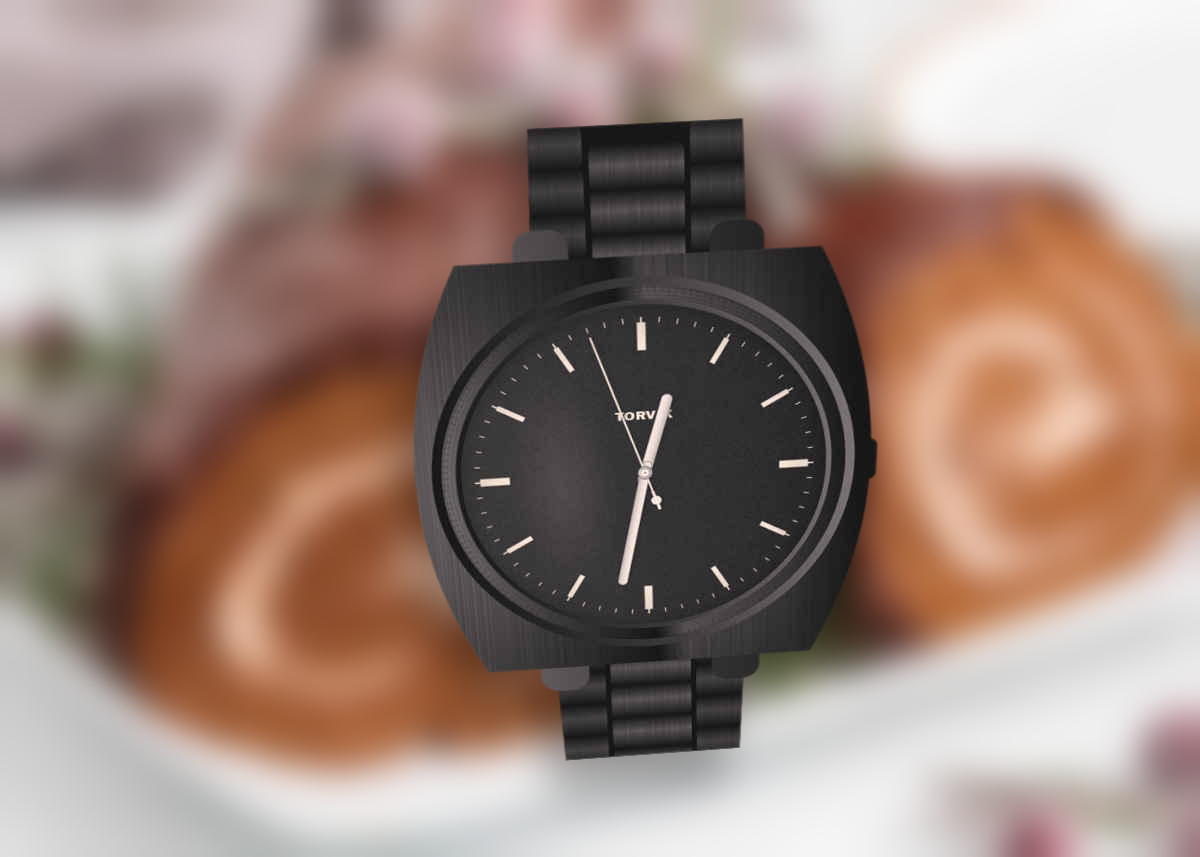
12:31:57
